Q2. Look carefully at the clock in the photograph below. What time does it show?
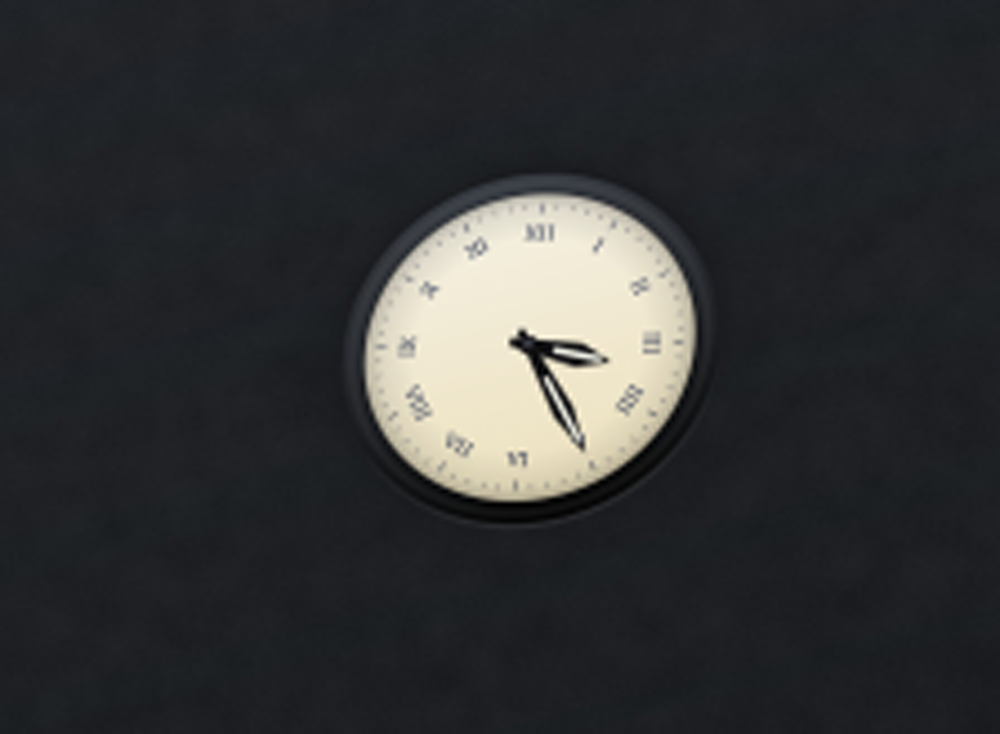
3:25
